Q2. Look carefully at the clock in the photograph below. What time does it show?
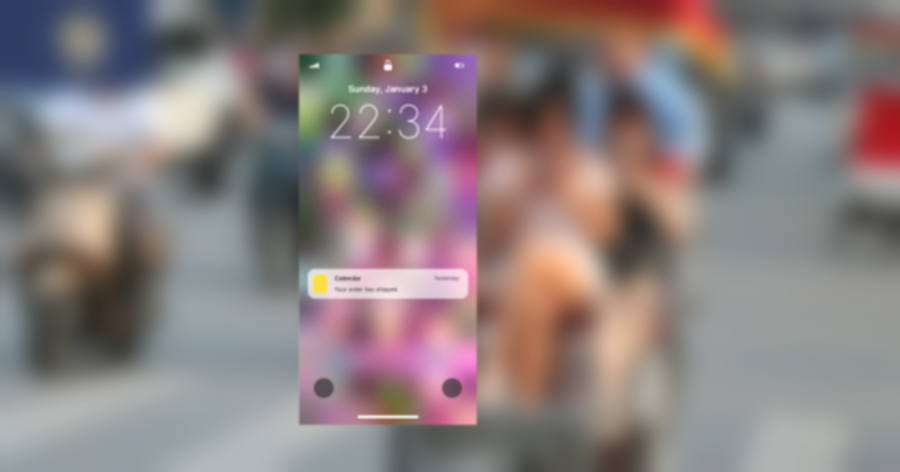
22:34
